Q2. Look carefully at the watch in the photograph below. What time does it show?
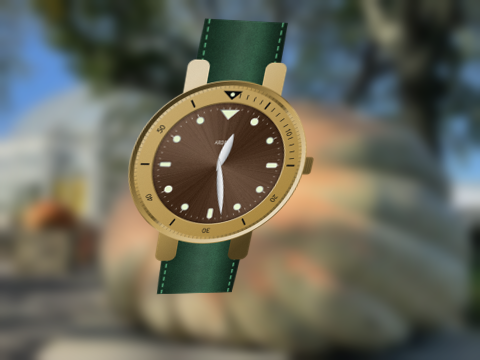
12:28
